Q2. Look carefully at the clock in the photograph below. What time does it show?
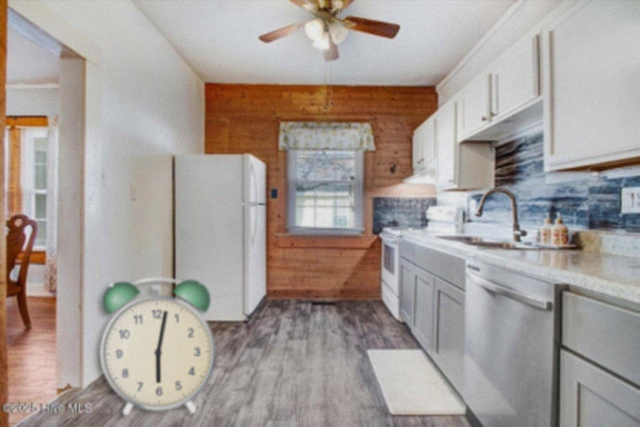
6:02
